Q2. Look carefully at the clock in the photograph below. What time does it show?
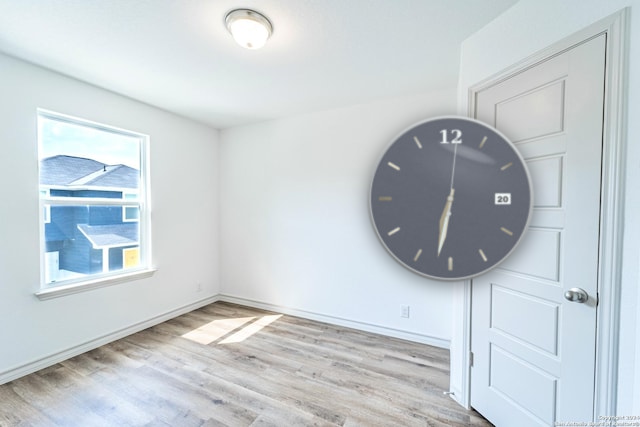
6:32:01
